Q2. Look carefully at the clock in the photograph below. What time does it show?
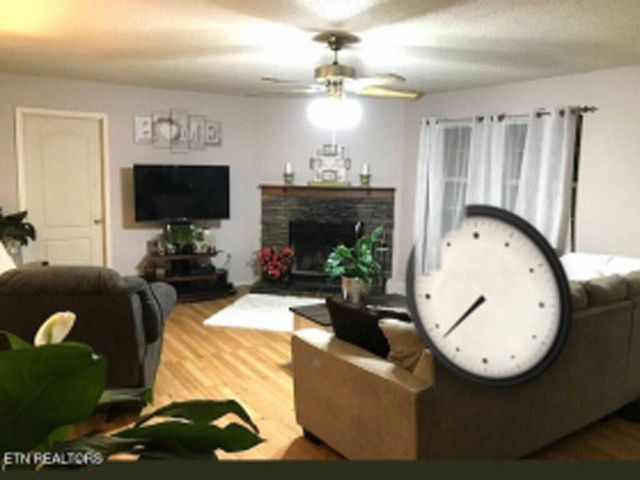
7:38
